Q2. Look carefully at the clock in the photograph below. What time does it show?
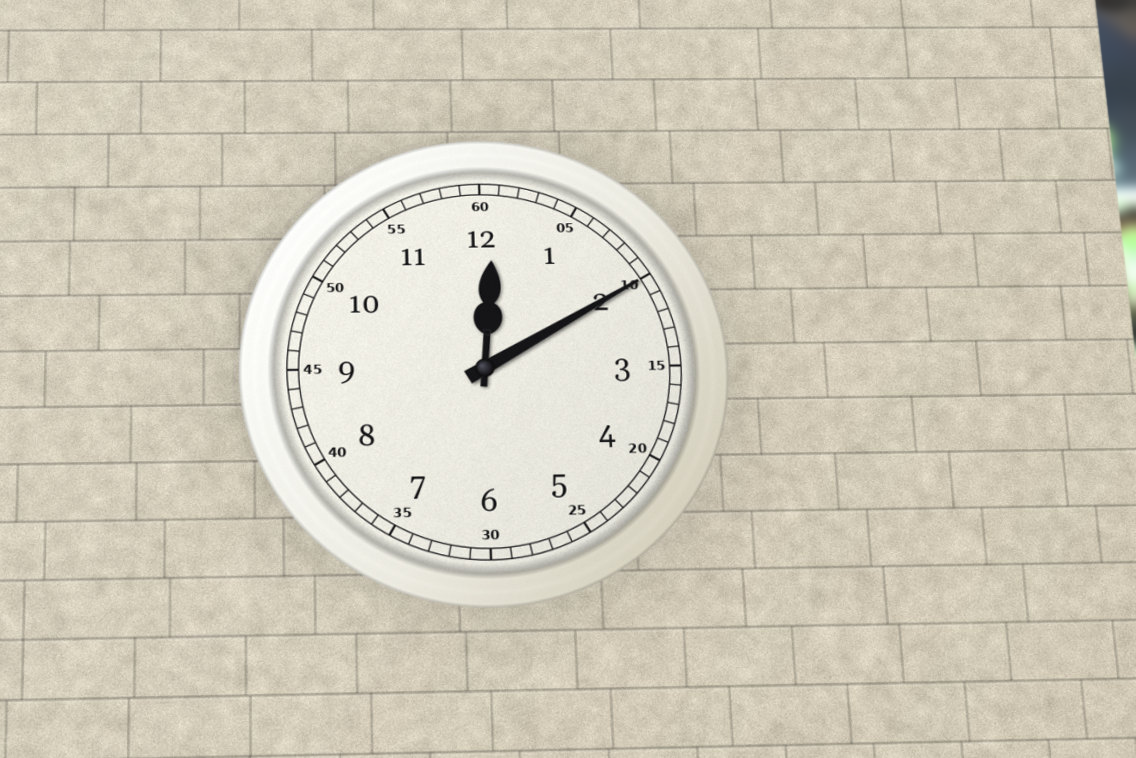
12:10
